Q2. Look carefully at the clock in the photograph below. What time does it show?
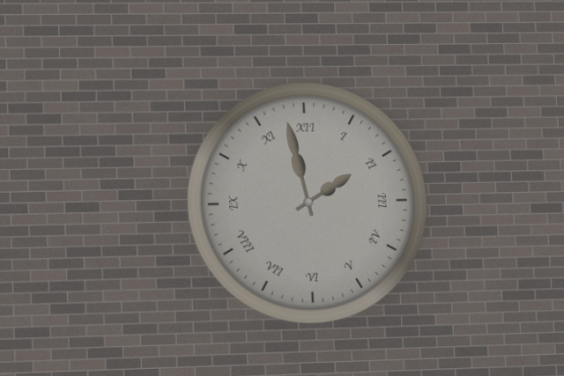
1:58
